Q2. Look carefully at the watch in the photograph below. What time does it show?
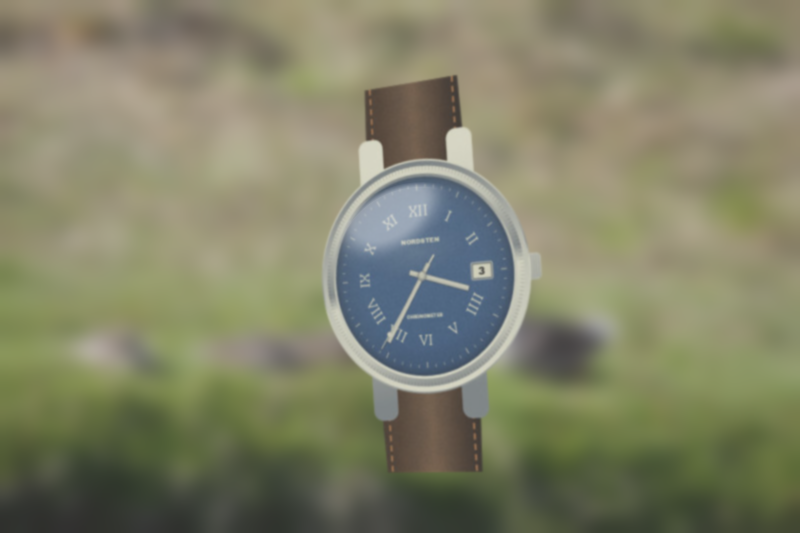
3:35:36
